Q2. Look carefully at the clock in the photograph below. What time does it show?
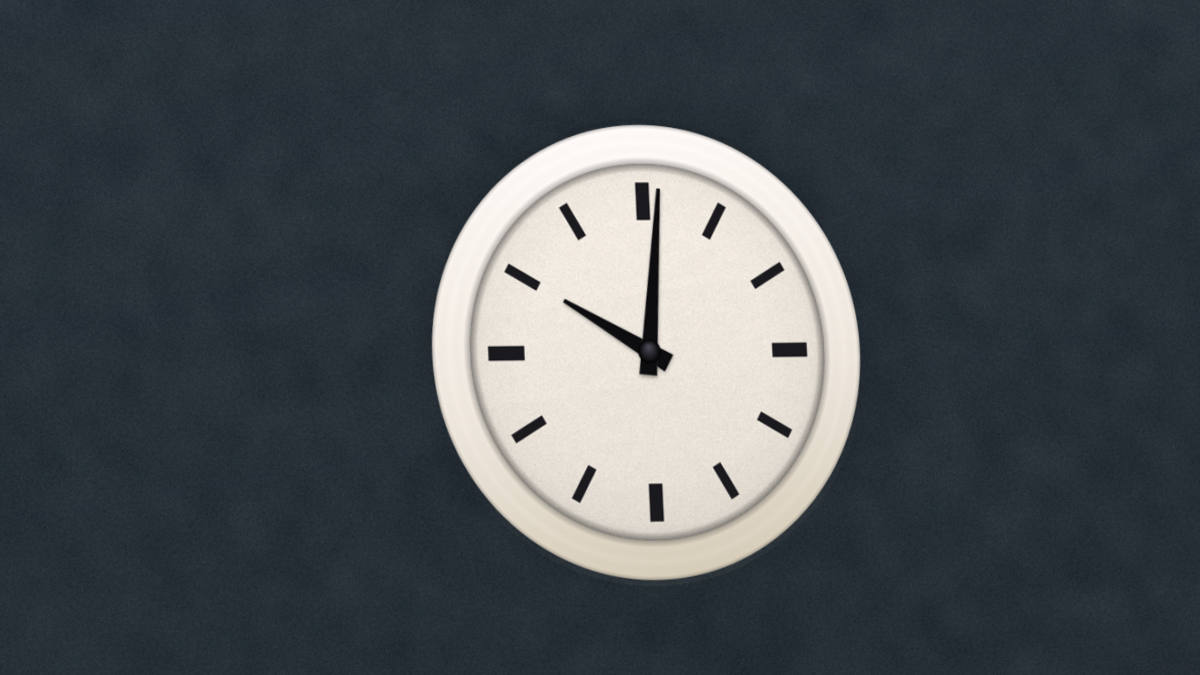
10:01
